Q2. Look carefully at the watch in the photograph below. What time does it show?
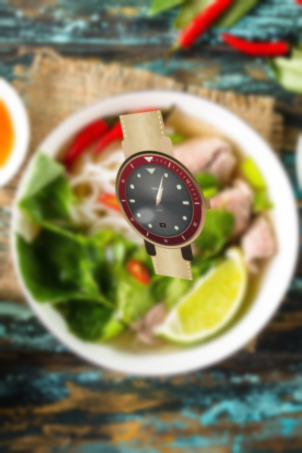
1:04
